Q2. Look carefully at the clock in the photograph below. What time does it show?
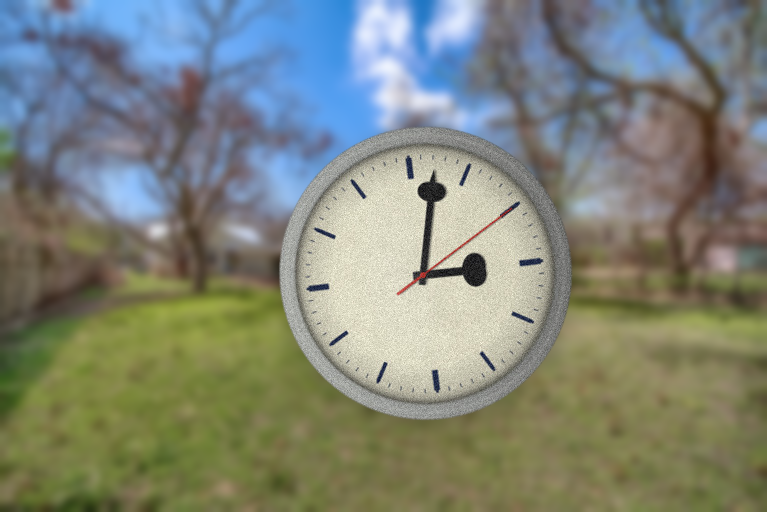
3:02:10
